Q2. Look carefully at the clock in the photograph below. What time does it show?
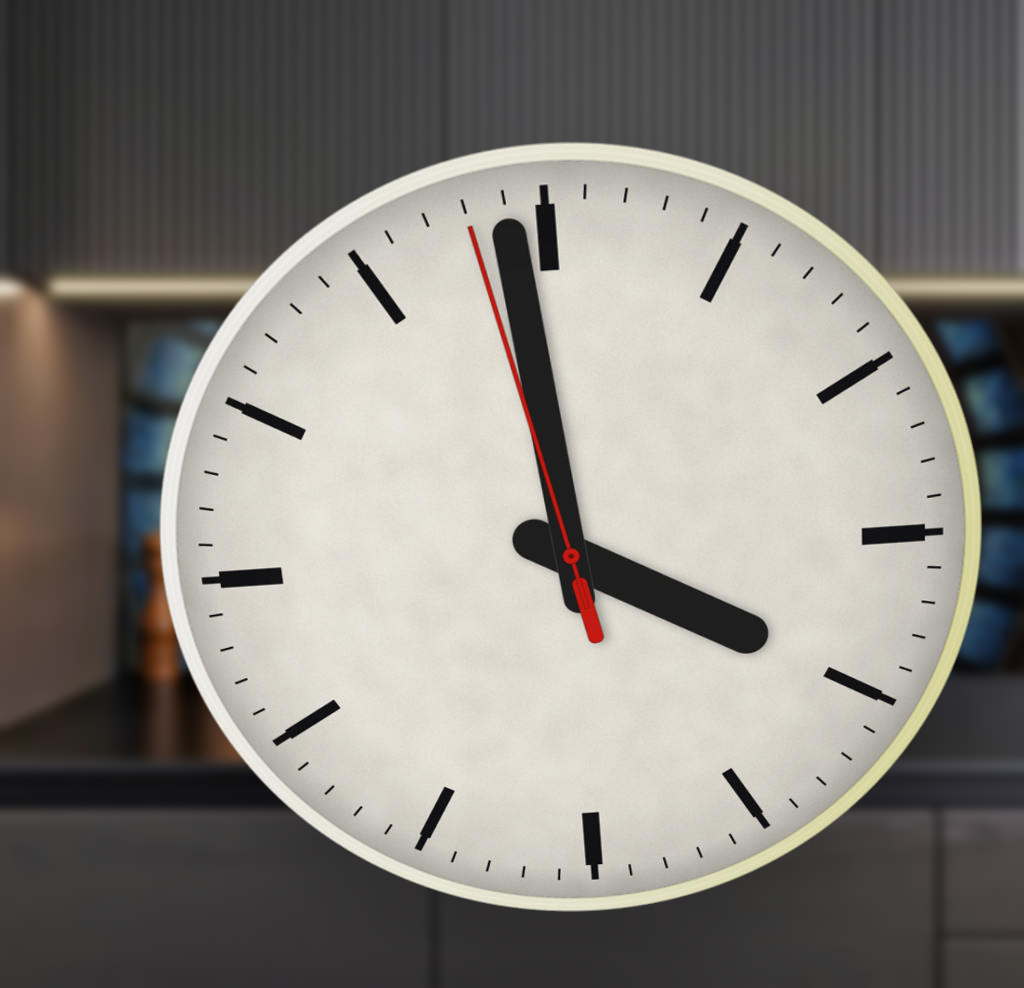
3:58:58
